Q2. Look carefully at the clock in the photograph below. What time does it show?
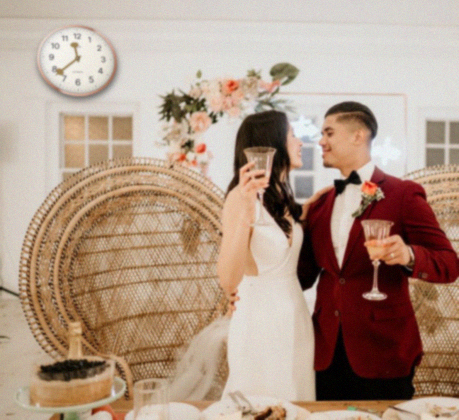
11:38
